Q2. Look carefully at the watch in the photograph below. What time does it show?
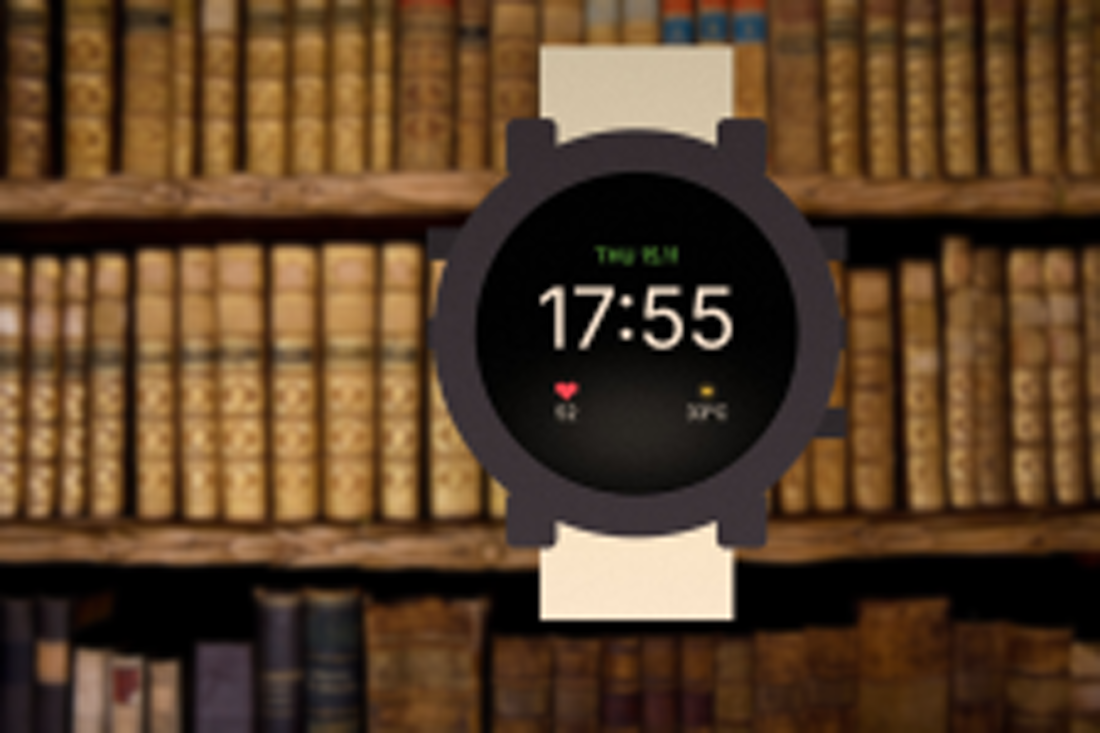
17:55
